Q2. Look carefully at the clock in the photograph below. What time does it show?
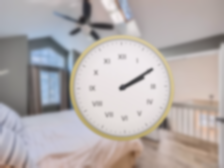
2:10
